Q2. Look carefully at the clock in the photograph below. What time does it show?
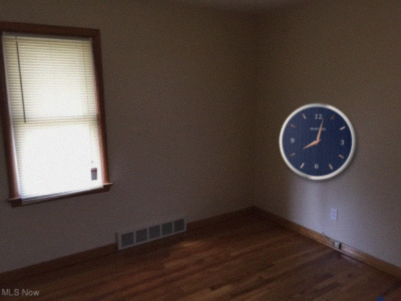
8:02
